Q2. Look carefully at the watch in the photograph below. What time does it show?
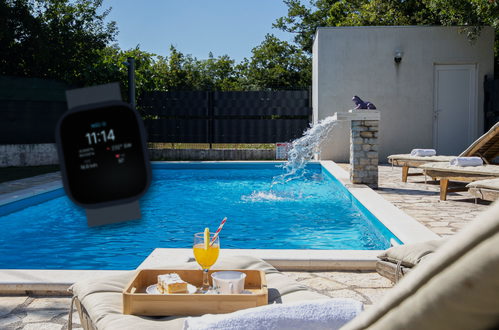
11:14
